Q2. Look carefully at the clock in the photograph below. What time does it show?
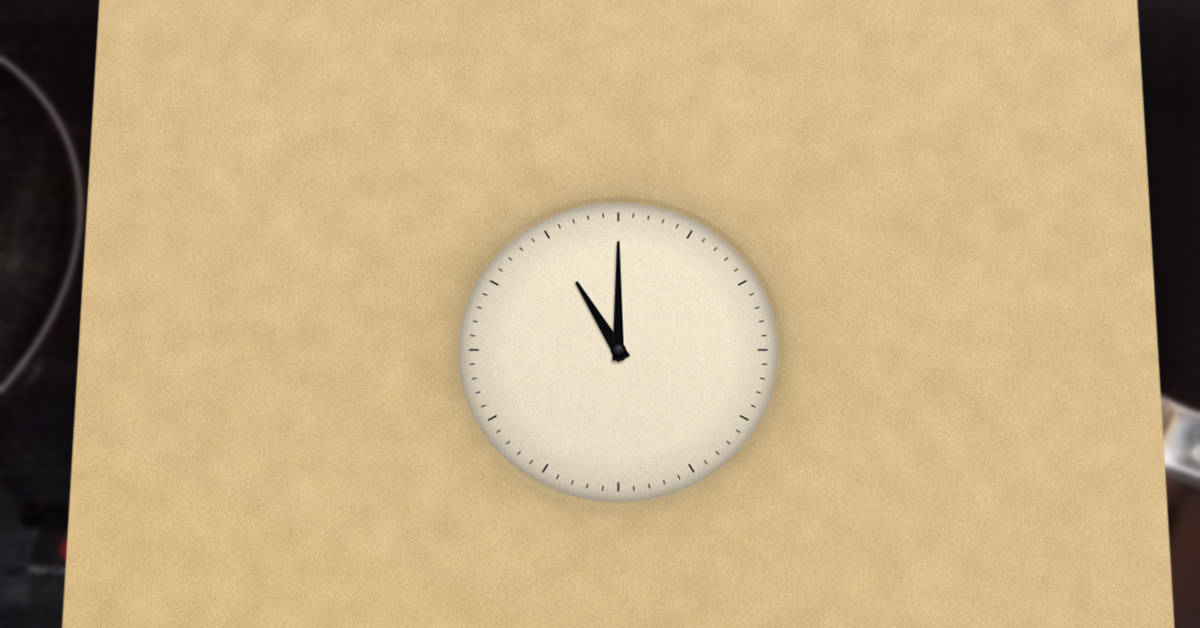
11:00
